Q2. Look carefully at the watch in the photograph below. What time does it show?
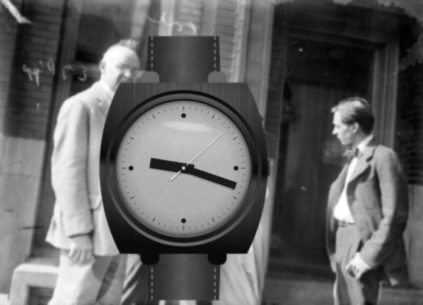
9:18:08
